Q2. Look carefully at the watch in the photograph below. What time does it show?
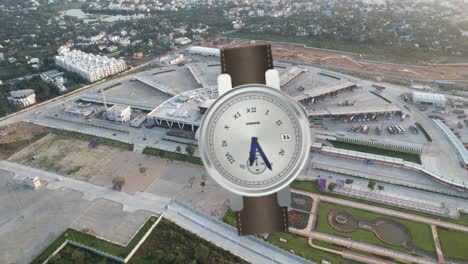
6:26
